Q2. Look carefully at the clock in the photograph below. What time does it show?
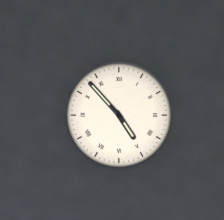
4:53
